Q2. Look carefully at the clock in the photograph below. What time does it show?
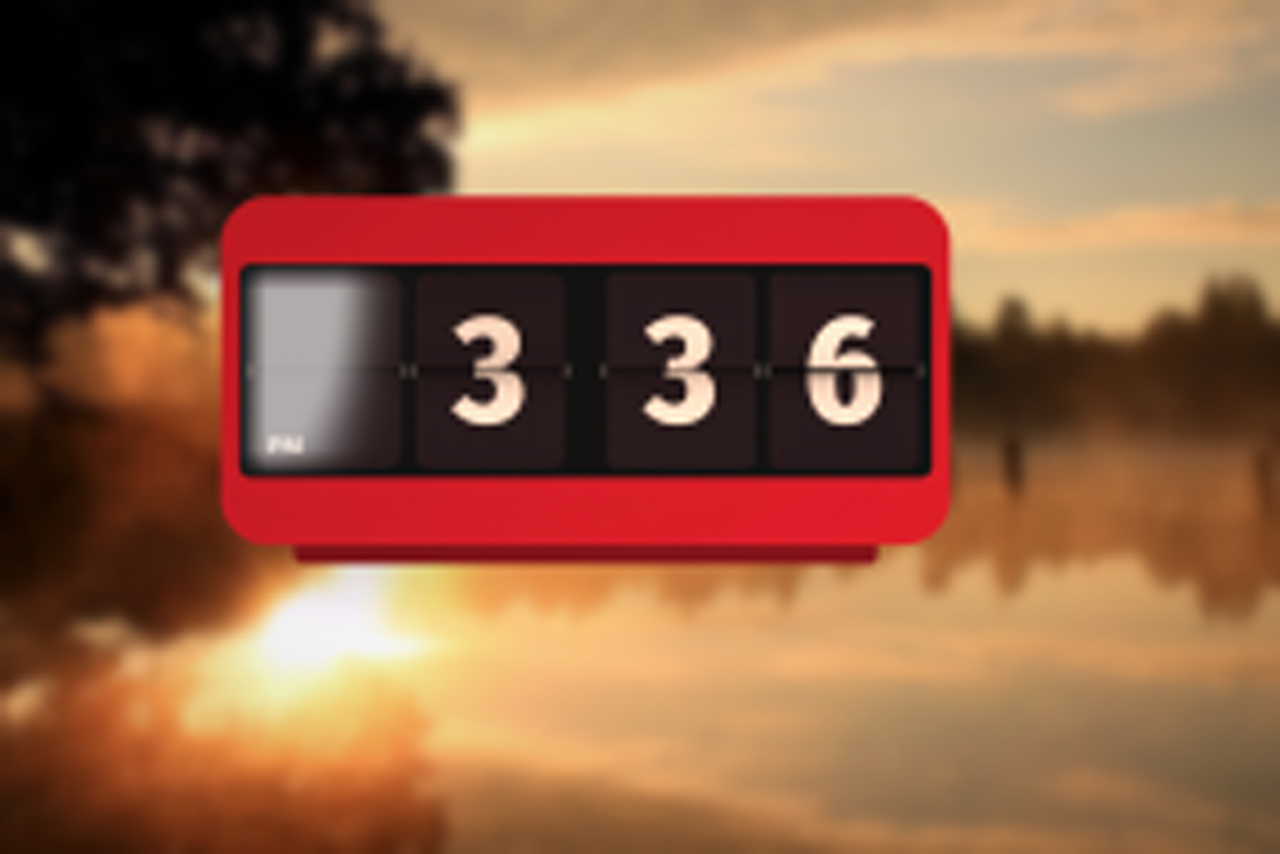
3:36
